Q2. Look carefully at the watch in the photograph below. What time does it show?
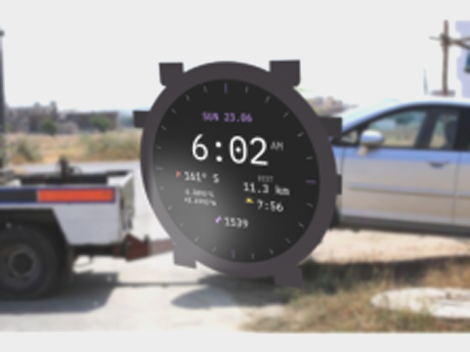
6:02
